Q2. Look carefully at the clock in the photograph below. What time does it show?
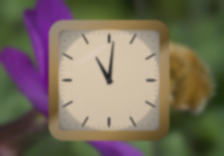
11:01
